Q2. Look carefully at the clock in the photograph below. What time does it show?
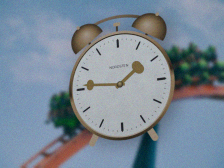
1:46
